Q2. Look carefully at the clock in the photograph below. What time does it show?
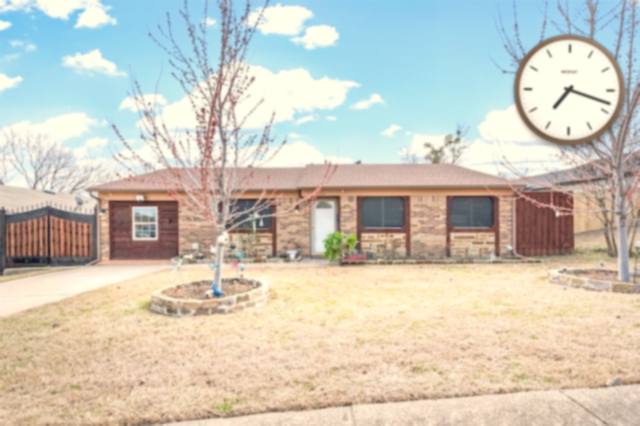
7:18
